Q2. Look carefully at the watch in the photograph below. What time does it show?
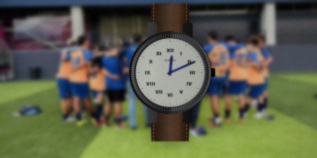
12:11
